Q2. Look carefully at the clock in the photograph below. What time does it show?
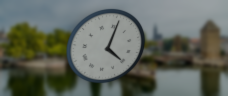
4:01
